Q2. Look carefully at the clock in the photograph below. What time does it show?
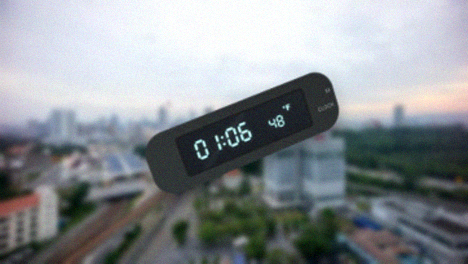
1:06
